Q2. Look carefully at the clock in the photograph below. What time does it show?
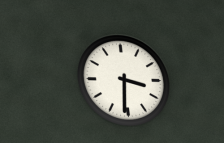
3:31
